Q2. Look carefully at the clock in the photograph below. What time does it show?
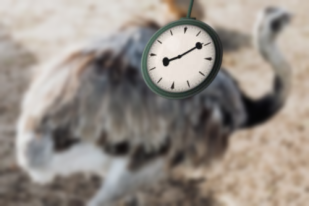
8:09
